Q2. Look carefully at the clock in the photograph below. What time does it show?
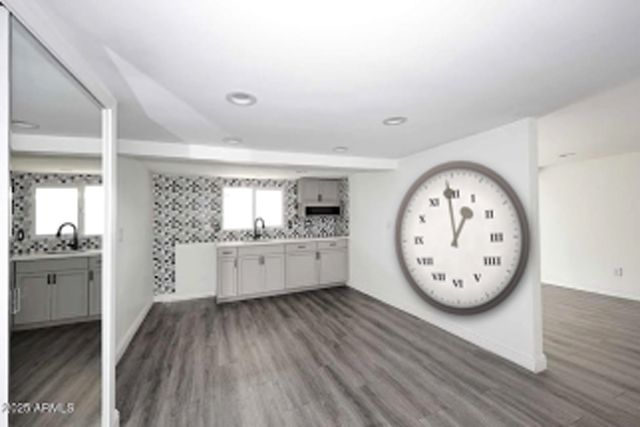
12:59
